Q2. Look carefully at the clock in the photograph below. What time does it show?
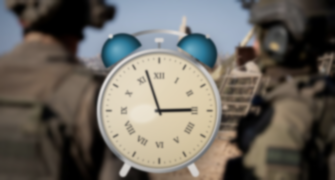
2:57
